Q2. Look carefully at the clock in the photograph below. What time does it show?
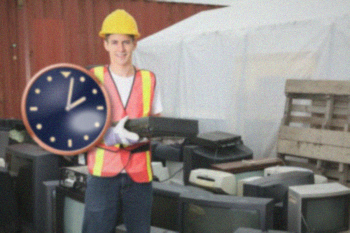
2:02
